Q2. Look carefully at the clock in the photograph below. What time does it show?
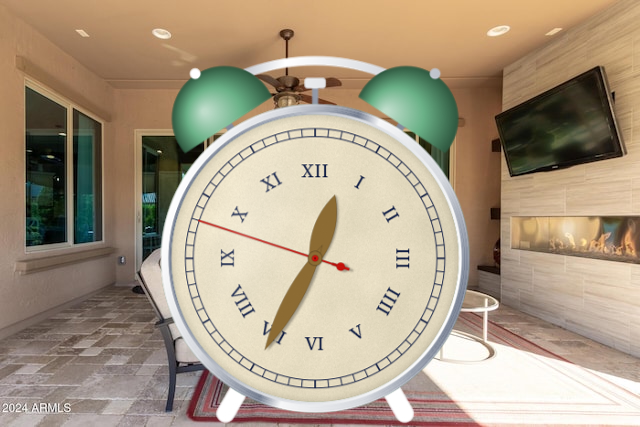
12:34:48
